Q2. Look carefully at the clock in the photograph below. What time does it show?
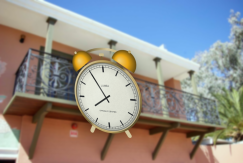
7:55
